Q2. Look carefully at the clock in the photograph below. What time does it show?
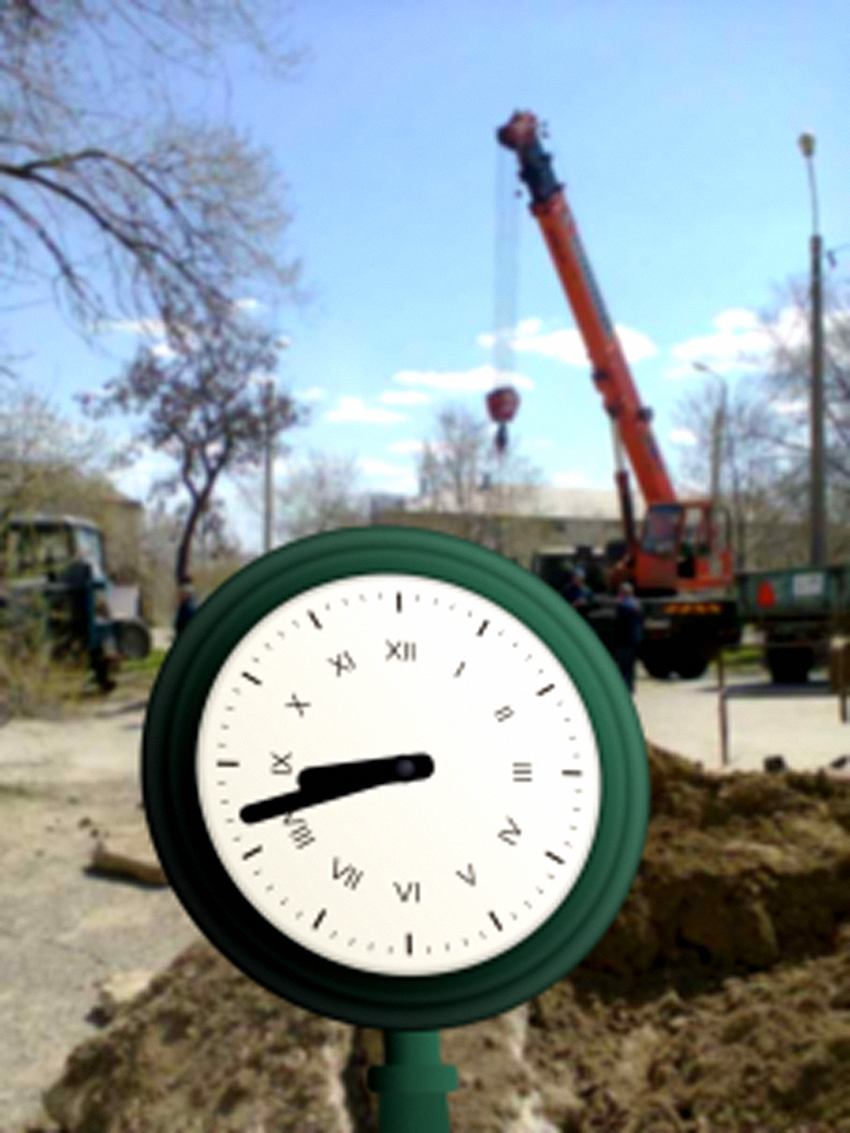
8:42
